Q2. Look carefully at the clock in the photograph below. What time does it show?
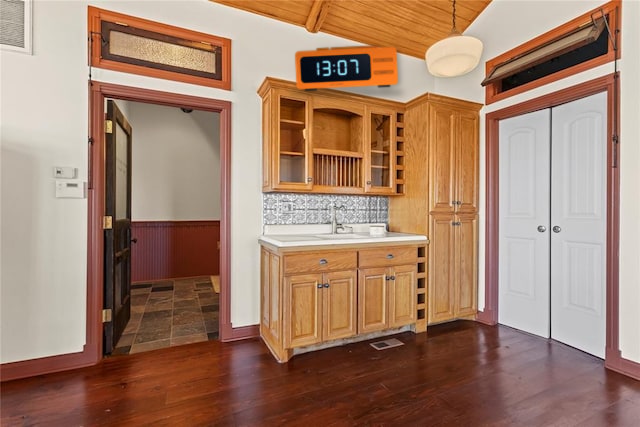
13:07
